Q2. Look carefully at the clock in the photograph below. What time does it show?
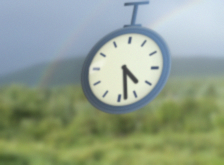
4:28
